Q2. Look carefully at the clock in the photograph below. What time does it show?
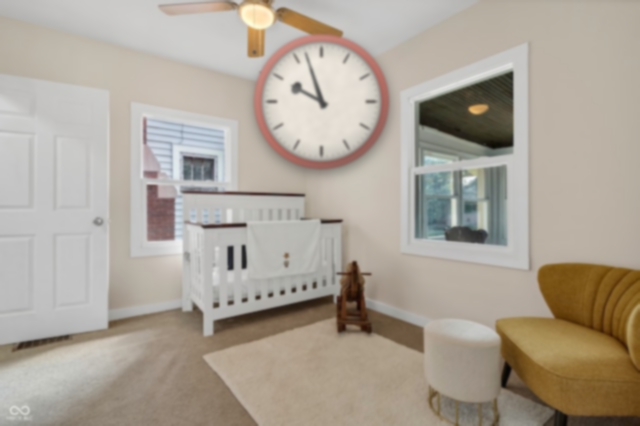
9:57
